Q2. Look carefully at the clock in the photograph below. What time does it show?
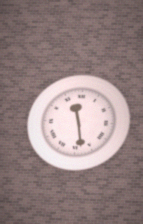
11:28
